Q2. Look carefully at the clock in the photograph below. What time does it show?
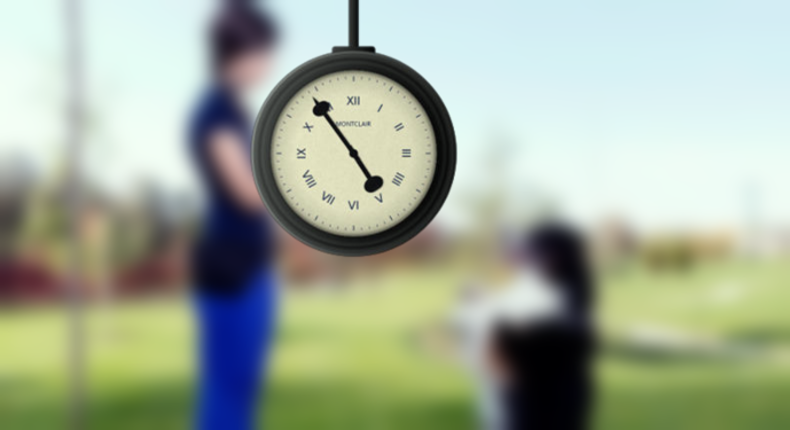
4:54
